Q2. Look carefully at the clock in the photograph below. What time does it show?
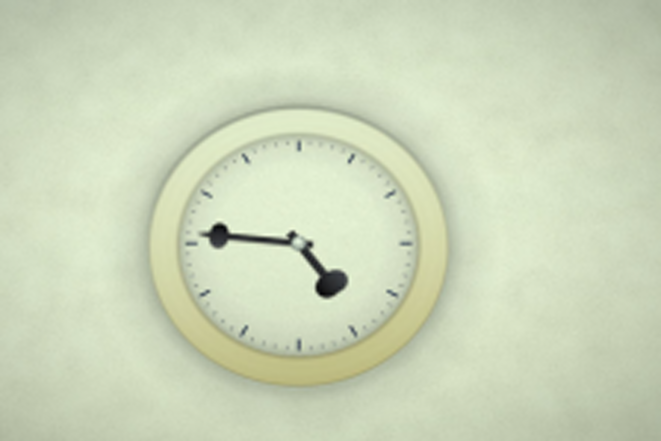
4:46
